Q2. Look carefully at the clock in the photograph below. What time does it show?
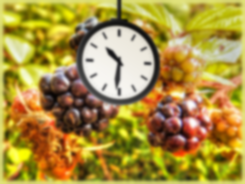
10:31
